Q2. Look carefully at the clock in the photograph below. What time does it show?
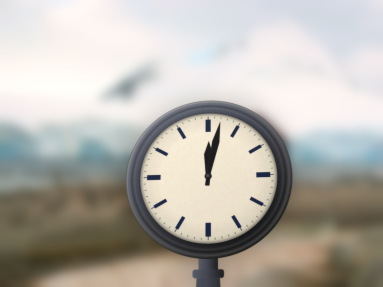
12:02
